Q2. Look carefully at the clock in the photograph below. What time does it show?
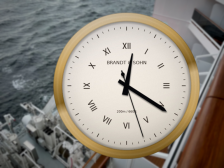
12:20:27
